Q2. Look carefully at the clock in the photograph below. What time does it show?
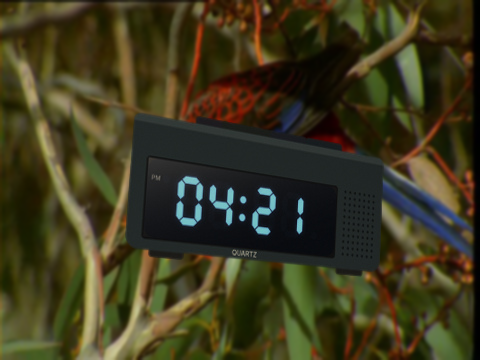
4:21
